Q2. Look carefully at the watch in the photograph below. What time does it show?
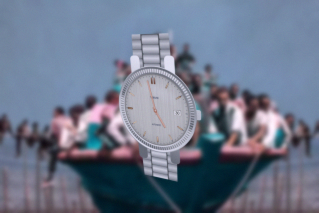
4:58
